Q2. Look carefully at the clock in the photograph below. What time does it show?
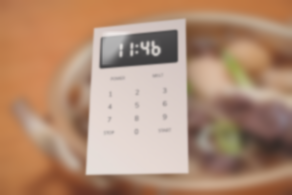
11:46
